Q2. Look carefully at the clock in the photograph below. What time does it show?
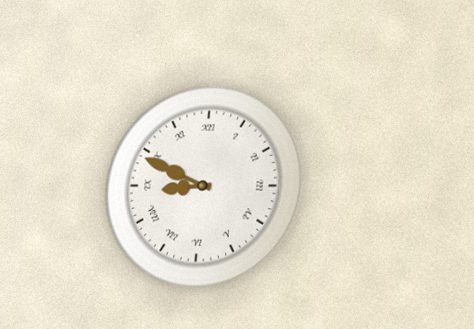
8:49
